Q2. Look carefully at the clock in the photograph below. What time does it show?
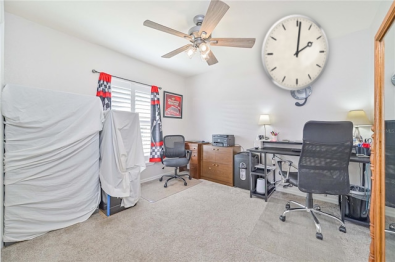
2:01
